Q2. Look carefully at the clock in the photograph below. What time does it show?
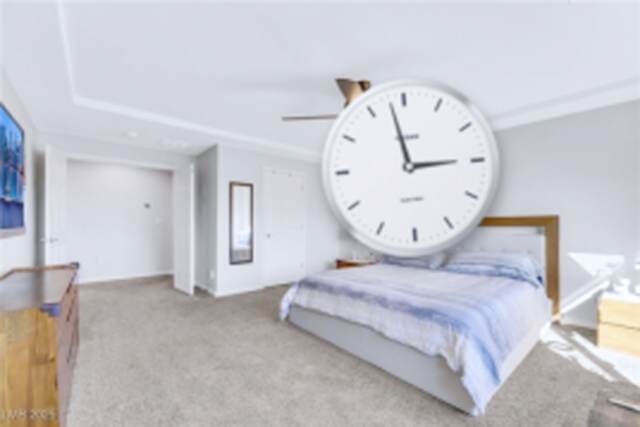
2:58
